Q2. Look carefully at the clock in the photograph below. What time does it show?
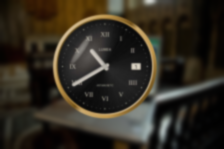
10:40
